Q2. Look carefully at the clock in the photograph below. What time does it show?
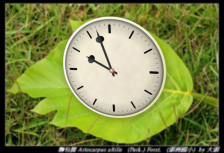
9:57
